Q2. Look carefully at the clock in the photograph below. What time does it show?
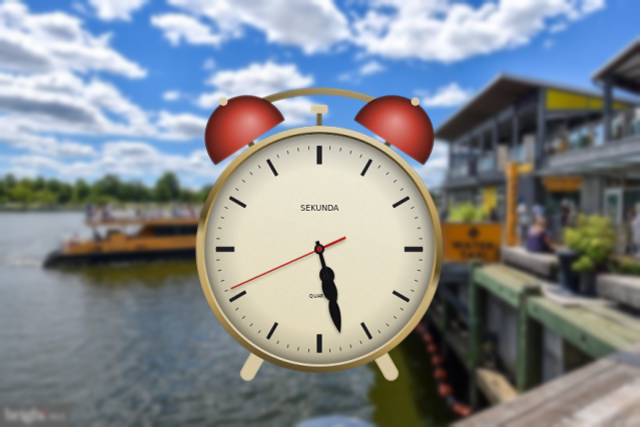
5:27:41
